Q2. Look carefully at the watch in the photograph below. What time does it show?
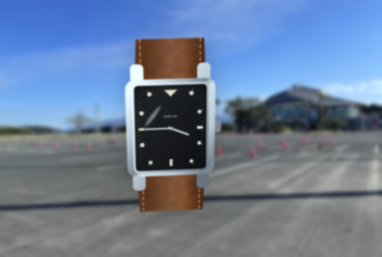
3:45
